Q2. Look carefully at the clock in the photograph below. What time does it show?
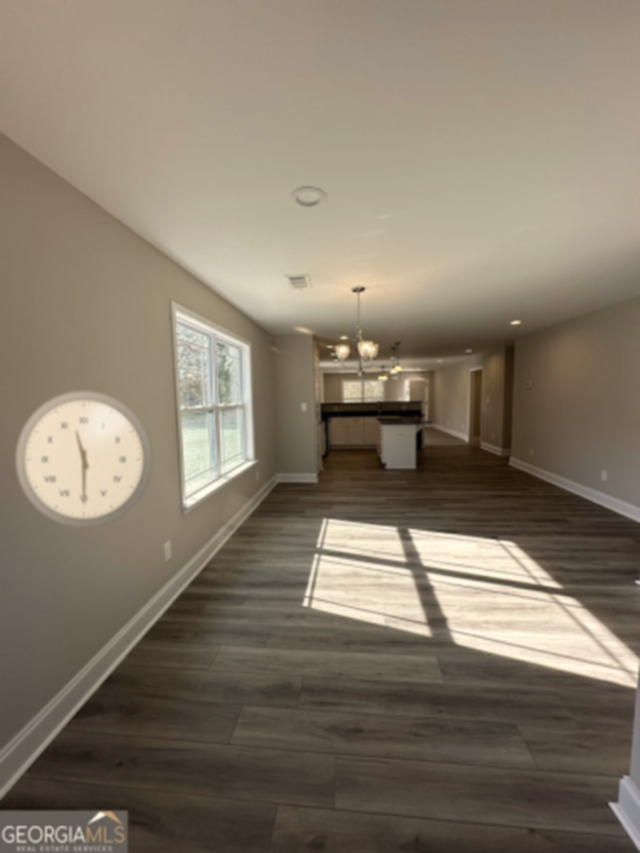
11:30
